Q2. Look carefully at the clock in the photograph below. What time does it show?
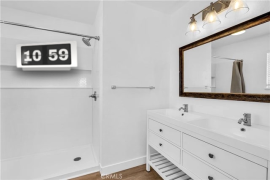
10:59
